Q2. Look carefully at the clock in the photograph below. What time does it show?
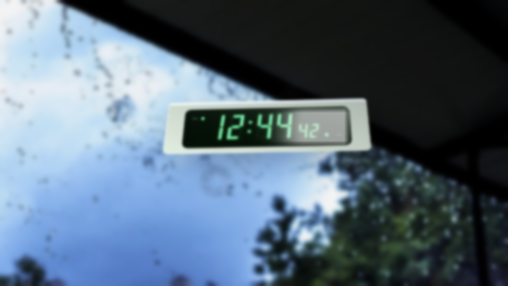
12:44:42
